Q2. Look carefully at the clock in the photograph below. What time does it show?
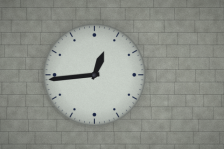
12:44
